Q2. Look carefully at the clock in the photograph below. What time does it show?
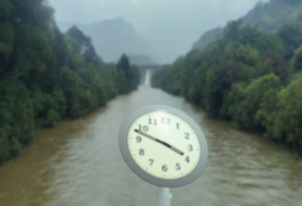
3:48
